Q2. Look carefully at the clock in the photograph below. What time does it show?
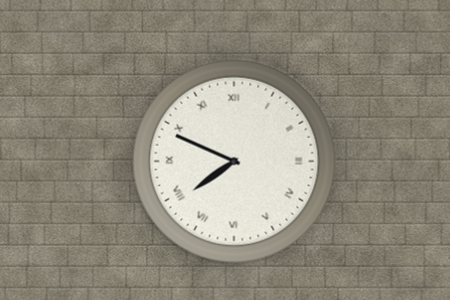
7:49
